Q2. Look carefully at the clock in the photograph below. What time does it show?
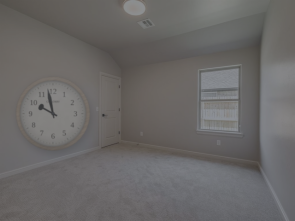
9:58
